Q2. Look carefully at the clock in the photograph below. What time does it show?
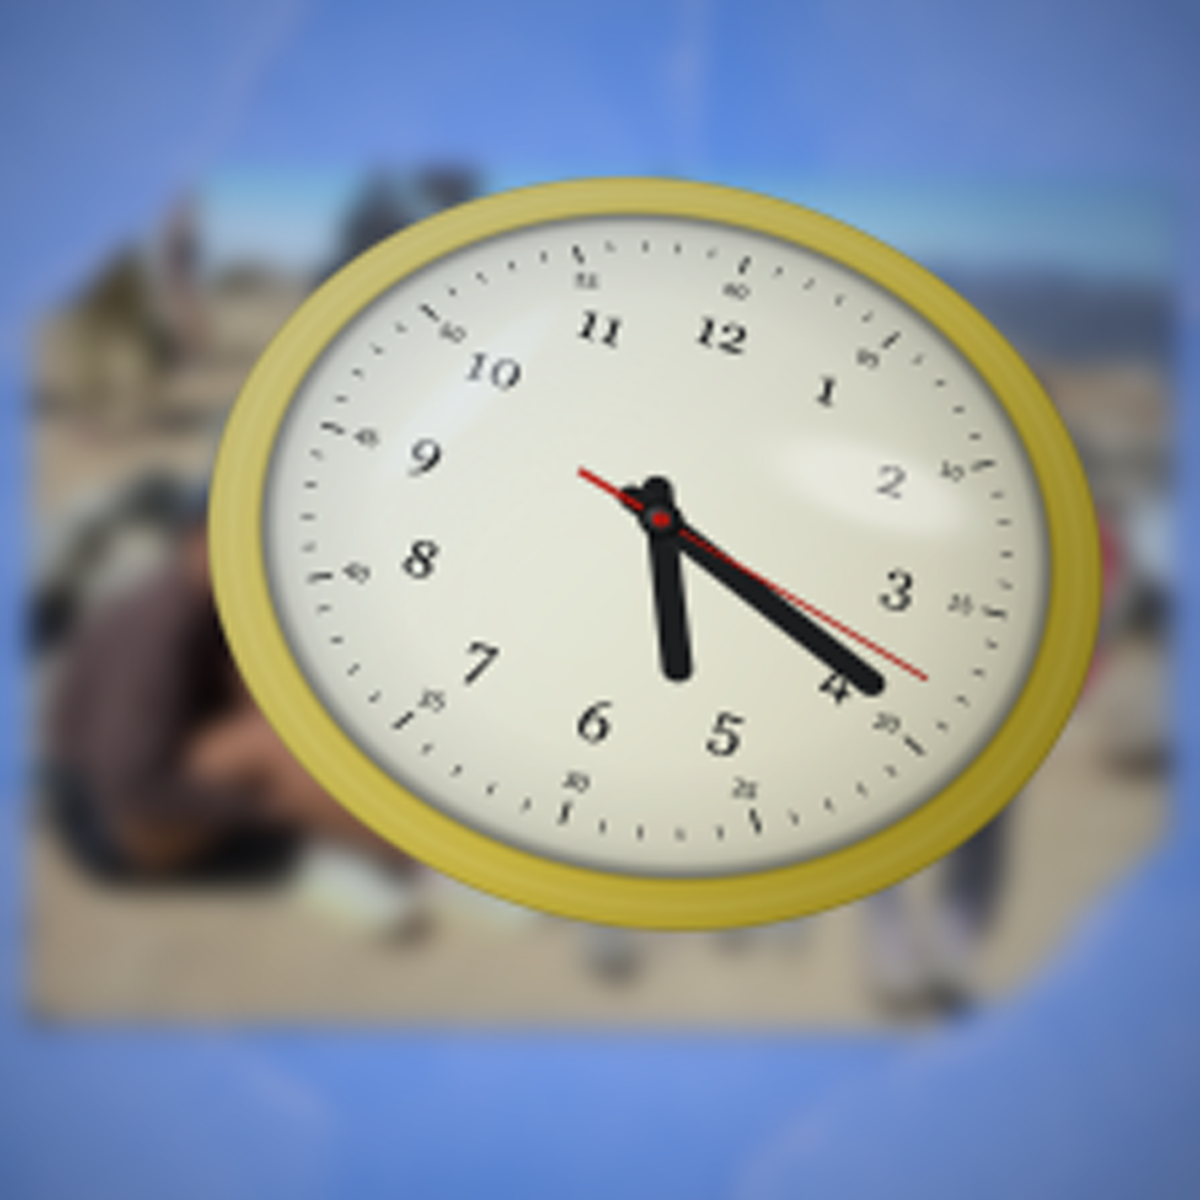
5:19:18
